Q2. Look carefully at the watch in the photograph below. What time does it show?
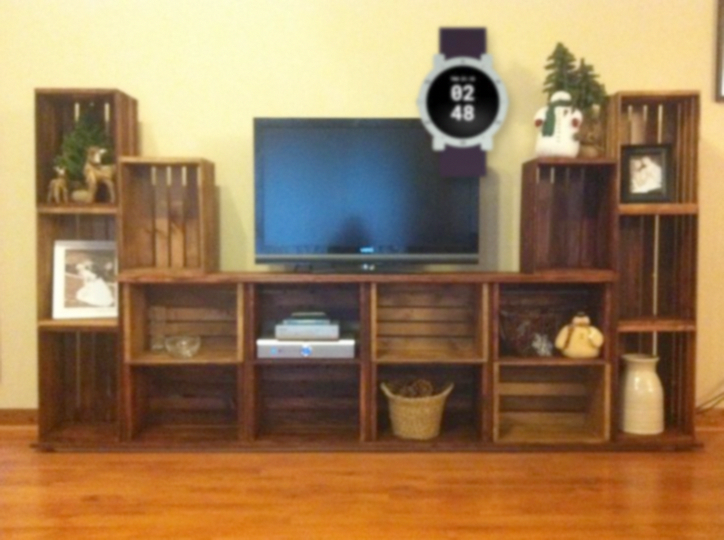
2:48
